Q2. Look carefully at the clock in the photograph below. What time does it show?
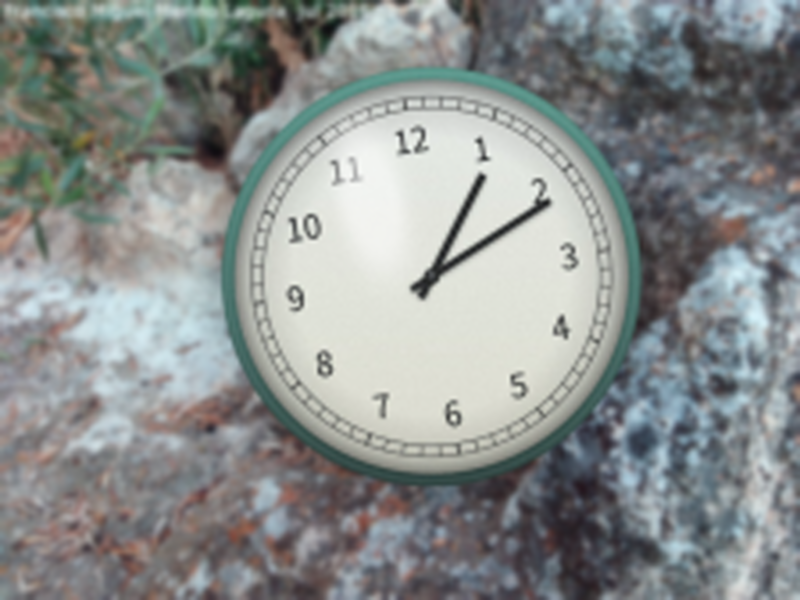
1:11
